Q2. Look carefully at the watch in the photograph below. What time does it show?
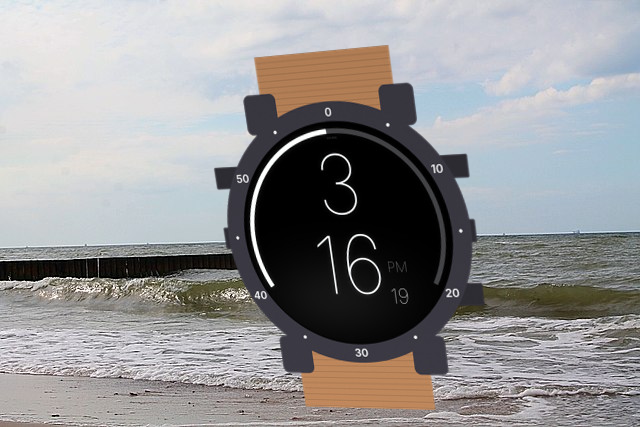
3:16:19
